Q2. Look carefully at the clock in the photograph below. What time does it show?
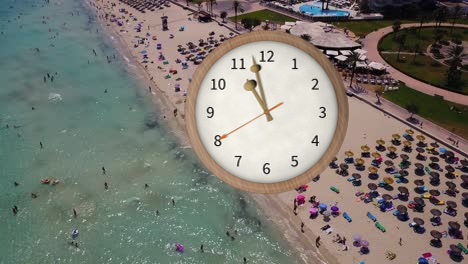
10:57:40
